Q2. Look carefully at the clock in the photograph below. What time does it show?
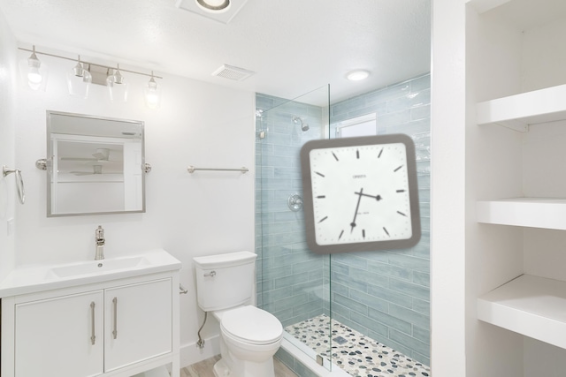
3:33
